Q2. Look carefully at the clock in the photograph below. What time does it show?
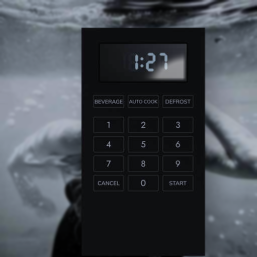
1:27
